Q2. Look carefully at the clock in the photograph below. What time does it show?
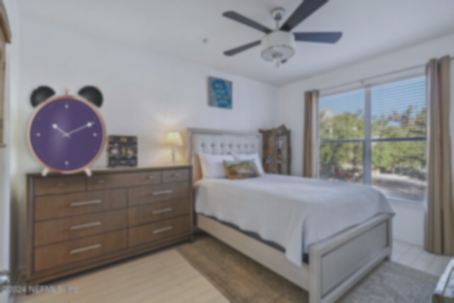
10:11
